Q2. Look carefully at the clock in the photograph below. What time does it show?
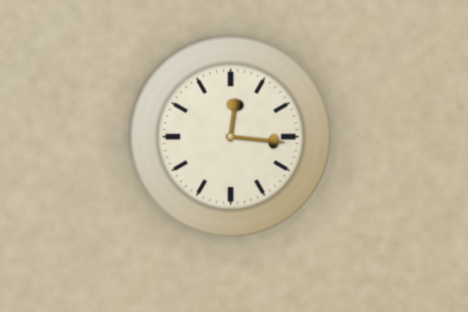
12:16
